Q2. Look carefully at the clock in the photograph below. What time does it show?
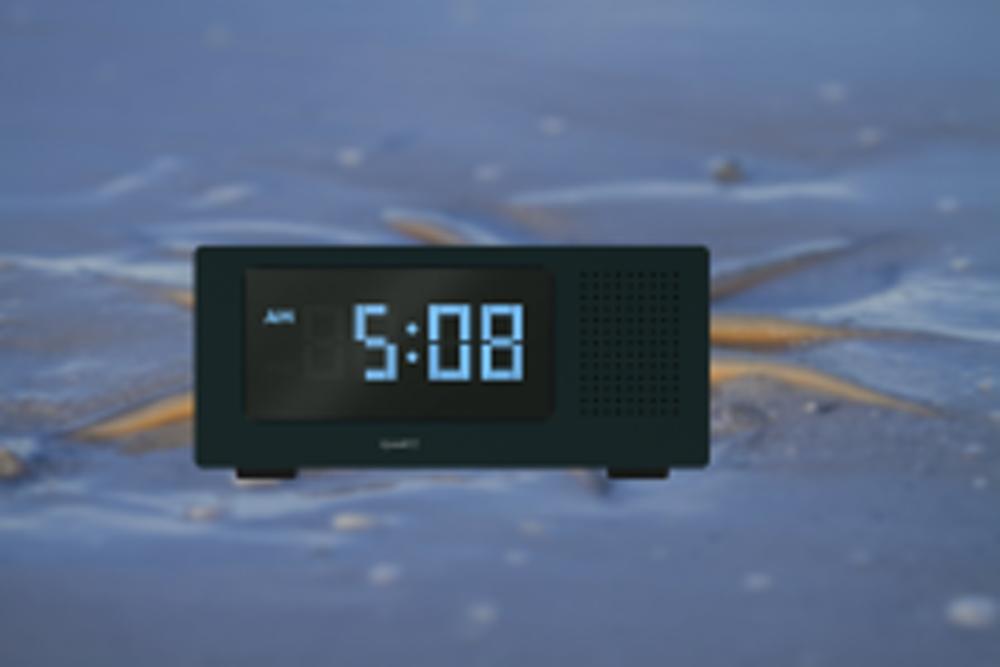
5:08
